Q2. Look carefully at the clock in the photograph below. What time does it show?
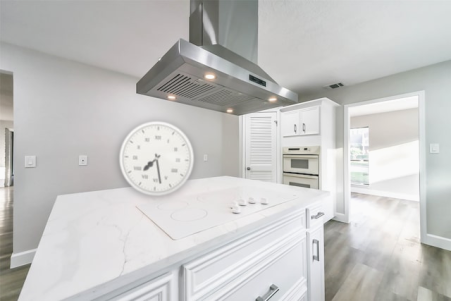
7:28
